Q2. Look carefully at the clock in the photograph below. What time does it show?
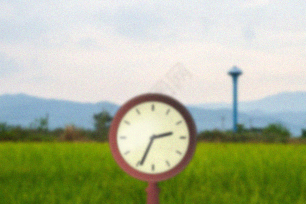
2:34
